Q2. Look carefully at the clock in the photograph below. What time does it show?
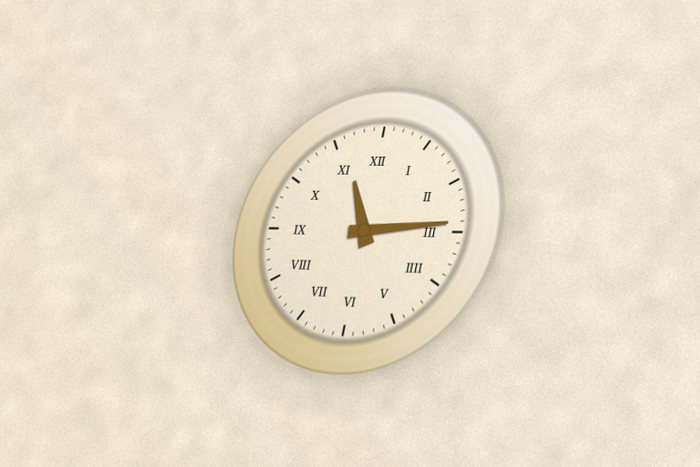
11:14
